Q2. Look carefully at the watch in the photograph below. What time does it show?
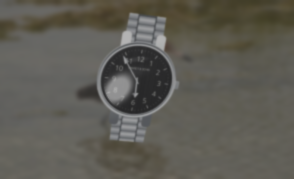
5:54
